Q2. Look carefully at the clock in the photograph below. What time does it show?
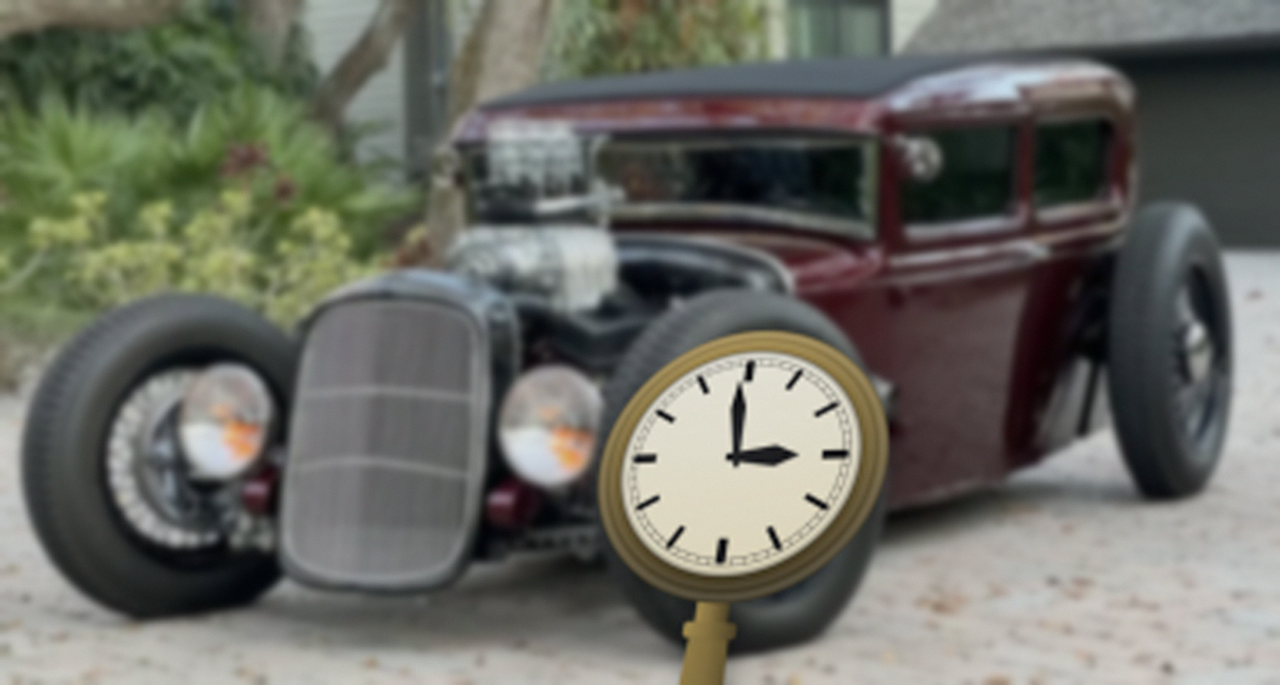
2:59
